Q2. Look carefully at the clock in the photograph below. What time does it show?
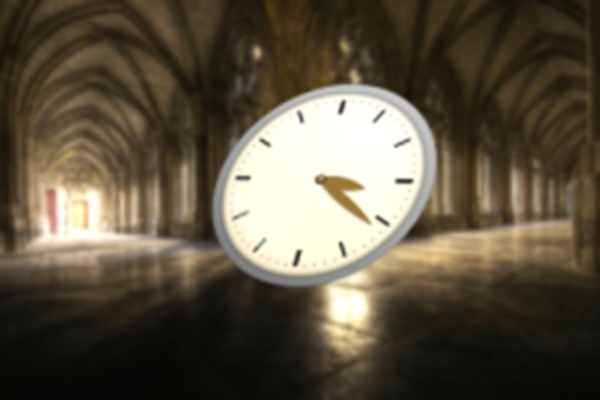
3:21
